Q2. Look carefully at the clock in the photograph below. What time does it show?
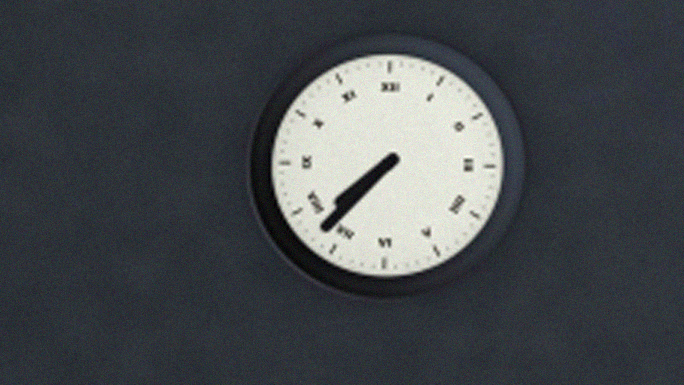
7:37
